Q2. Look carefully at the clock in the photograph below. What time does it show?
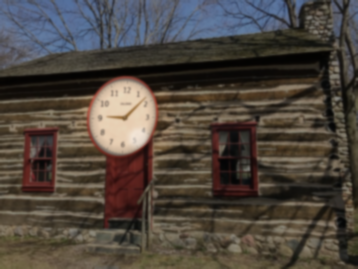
9:08
